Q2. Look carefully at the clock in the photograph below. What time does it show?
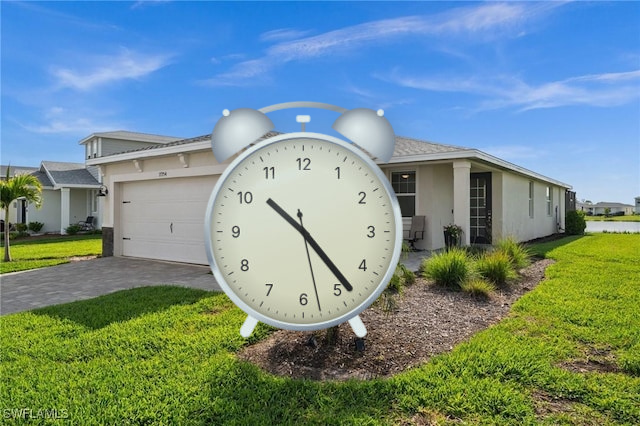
10:23:28
